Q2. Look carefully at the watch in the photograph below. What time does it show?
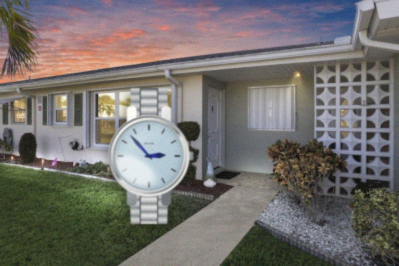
2:53
